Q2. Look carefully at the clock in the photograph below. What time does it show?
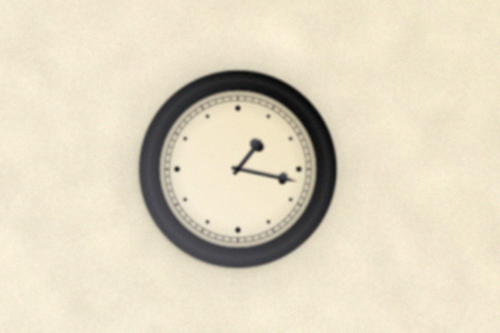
1:17
